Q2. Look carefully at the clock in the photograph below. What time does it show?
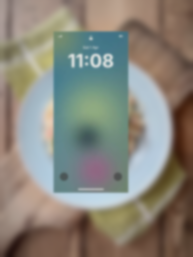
11:08
